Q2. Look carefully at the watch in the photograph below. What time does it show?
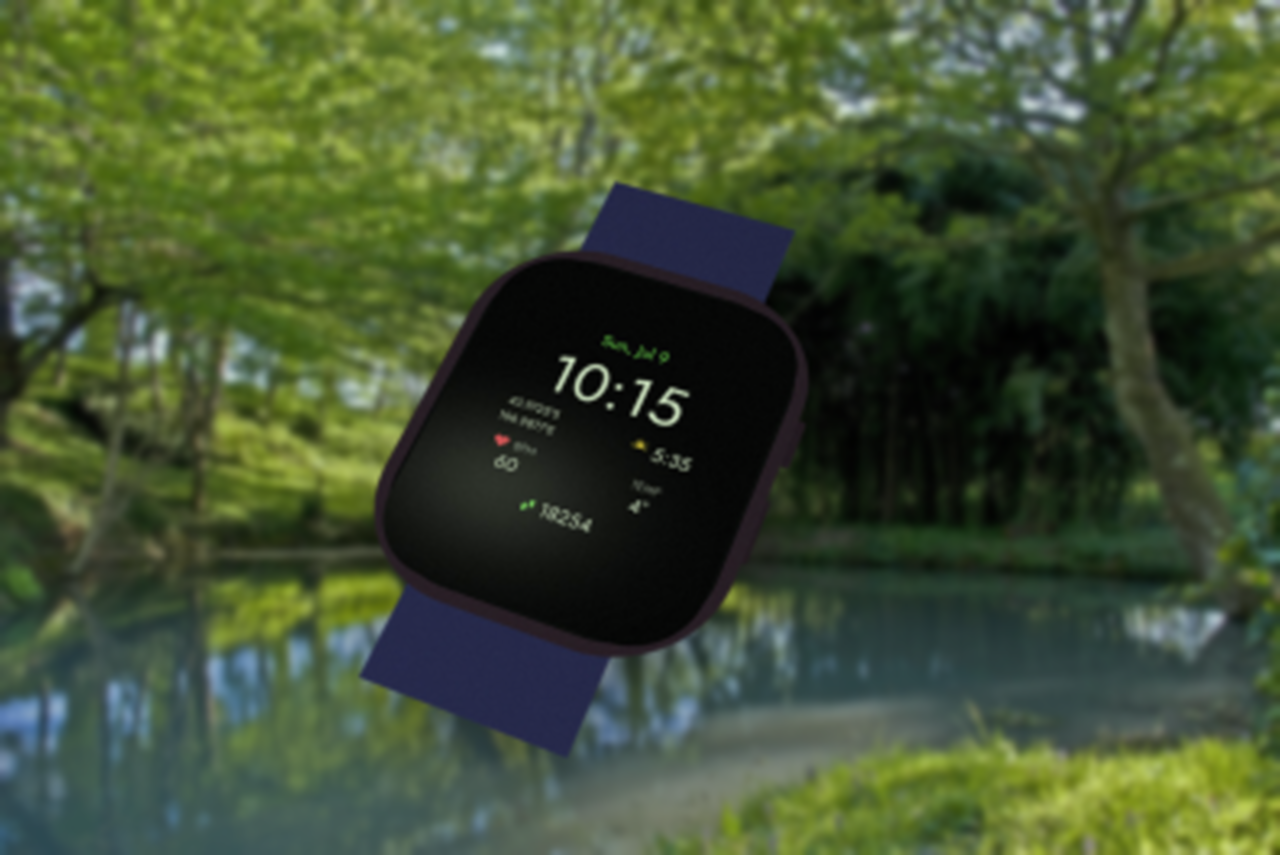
10:15
